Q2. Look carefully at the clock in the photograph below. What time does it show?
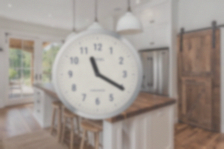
11:20
